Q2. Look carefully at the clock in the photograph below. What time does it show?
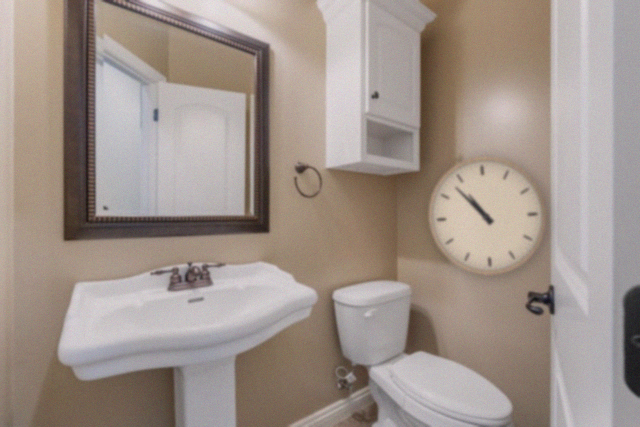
10:53
